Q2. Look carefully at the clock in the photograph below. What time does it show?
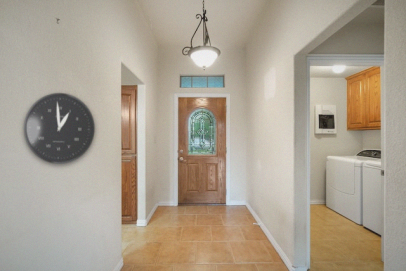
12:59
